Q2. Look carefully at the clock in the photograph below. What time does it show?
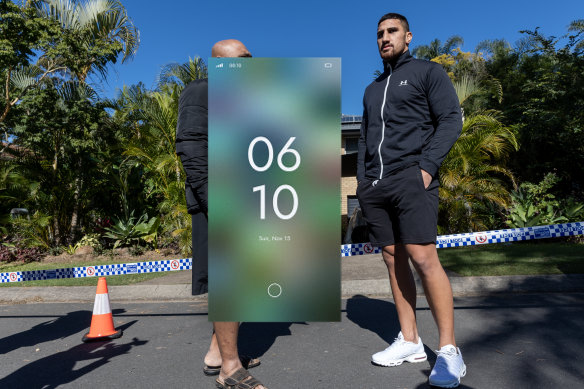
6:10
